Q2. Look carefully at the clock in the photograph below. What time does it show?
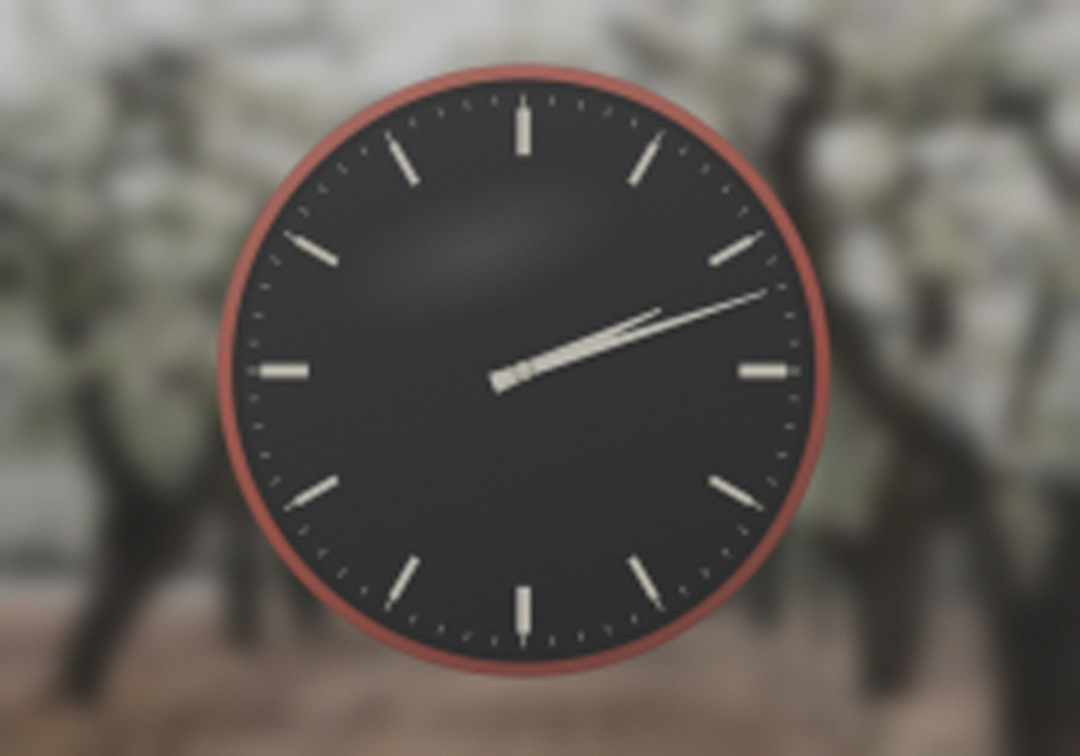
2:12
